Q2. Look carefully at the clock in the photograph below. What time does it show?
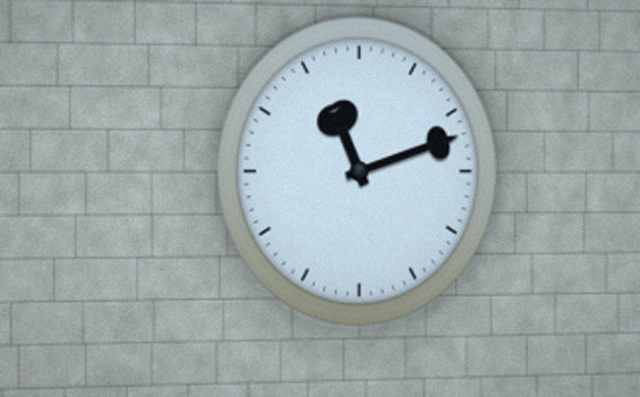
11:12
